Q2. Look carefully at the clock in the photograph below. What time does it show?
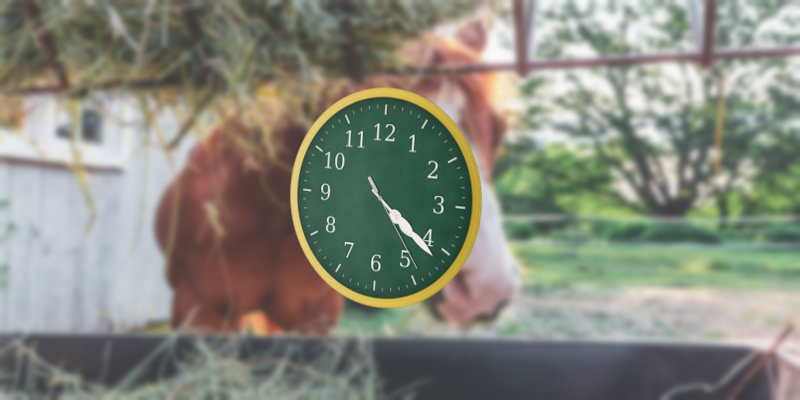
4:21:24
